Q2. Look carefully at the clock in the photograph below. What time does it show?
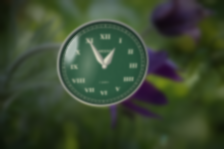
12:55
